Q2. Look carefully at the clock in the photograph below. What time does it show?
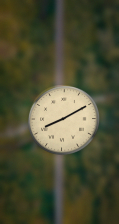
8:10
